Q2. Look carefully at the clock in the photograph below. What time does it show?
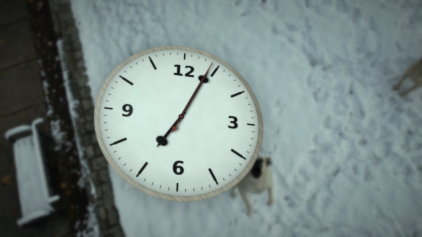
7:04:04
